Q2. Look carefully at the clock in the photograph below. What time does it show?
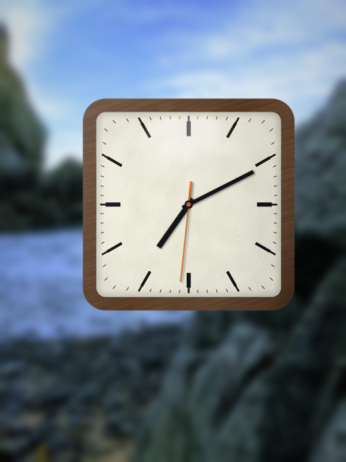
7:10:31
